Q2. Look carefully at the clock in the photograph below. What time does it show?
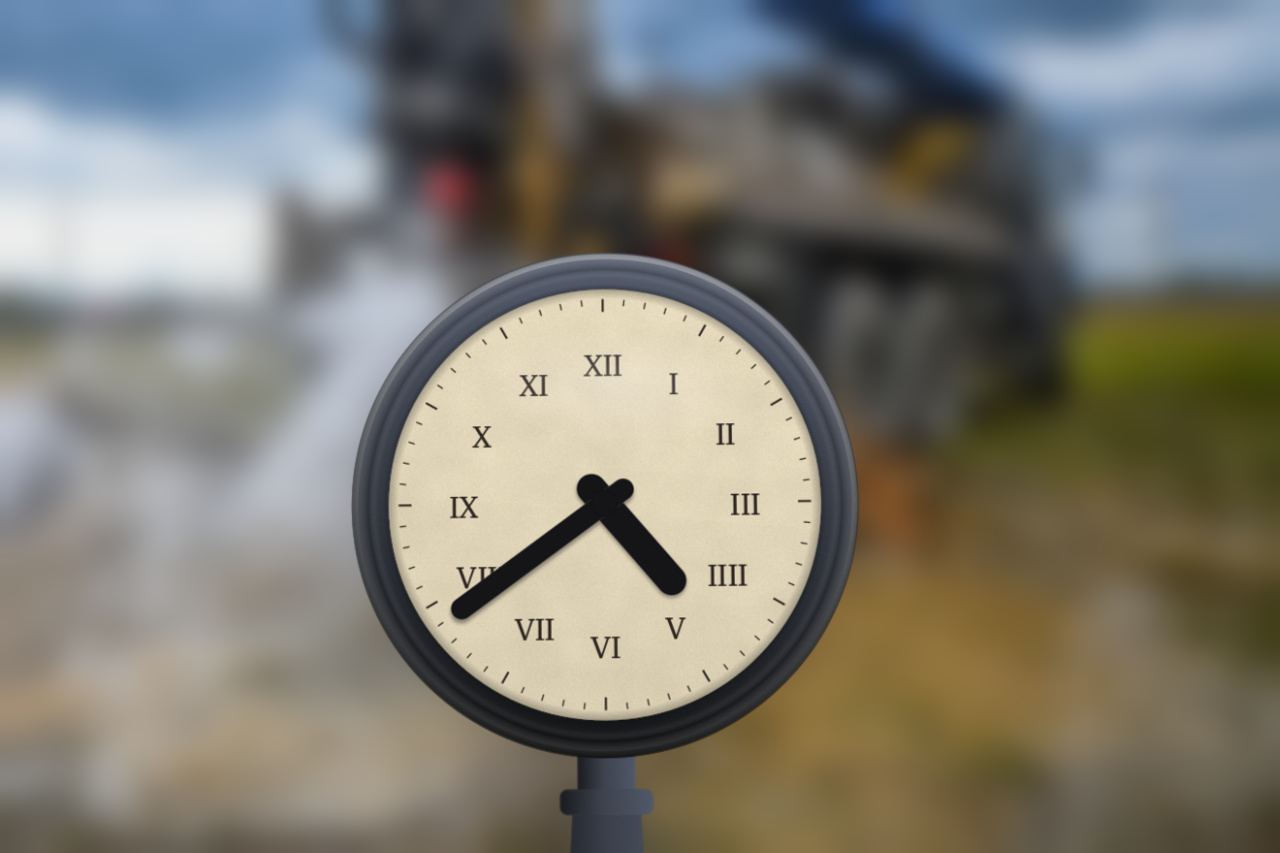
4:39
